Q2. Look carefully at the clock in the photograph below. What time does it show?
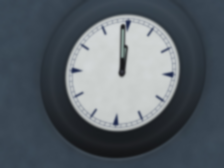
11:59
